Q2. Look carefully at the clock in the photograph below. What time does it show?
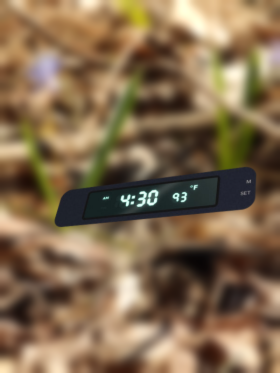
4:30
